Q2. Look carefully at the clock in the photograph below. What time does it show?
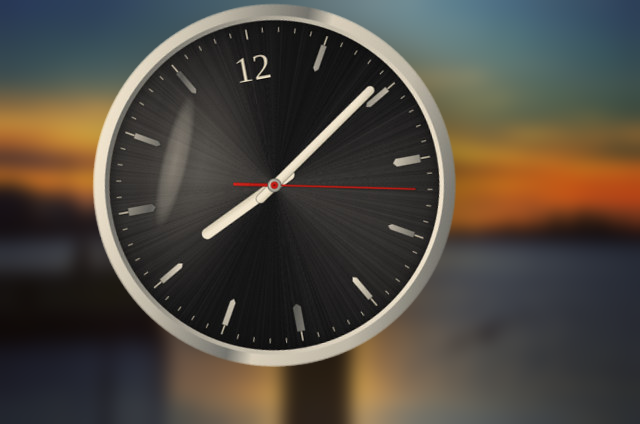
8:09:17
